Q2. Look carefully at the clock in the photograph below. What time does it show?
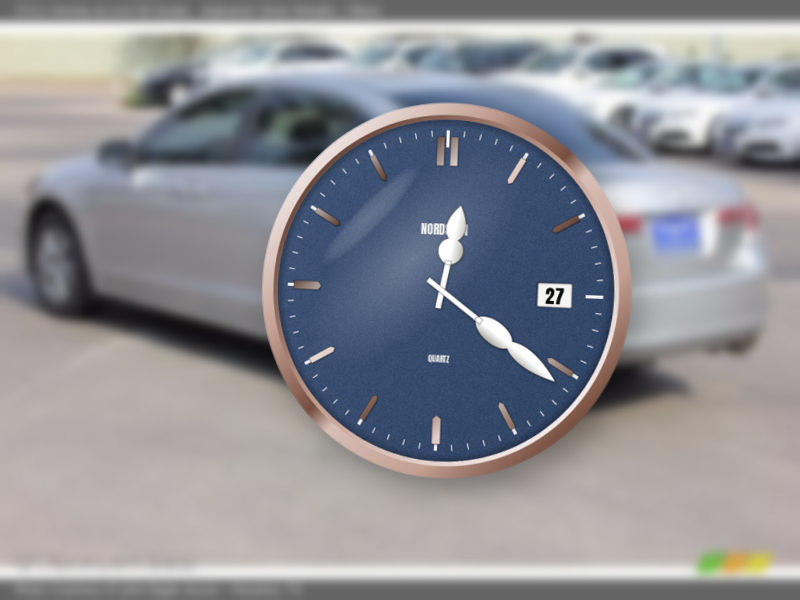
12:21
